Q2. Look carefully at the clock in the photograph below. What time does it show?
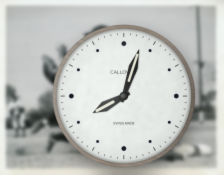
8:03
